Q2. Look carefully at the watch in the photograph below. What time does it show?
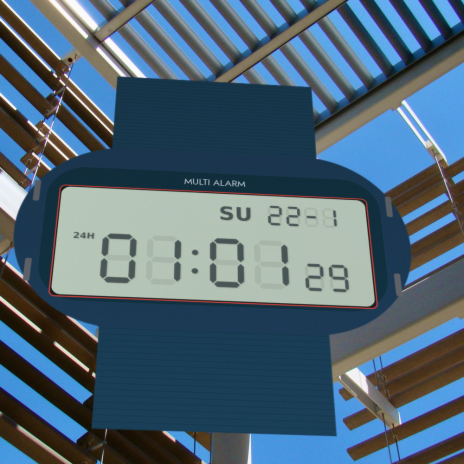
1:01:29
